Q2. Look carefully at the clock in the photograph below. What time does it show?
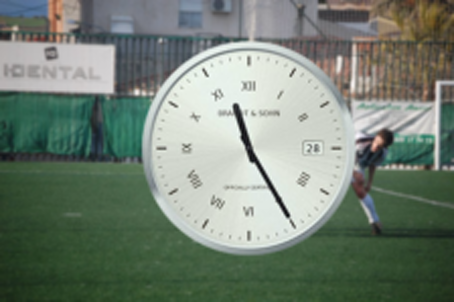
11:25
